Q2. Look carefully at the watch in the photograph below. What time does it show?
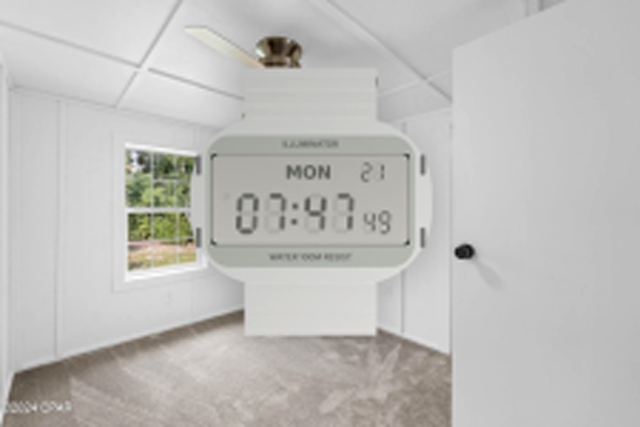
7:47:49
